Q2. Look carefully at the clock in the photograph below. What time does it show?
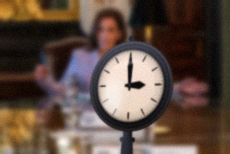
3:00
